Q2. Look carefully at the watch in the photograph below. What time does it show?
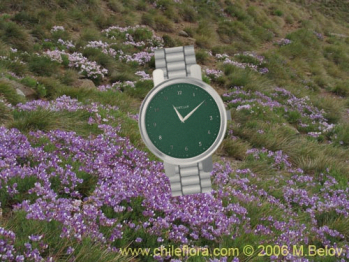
11:09
